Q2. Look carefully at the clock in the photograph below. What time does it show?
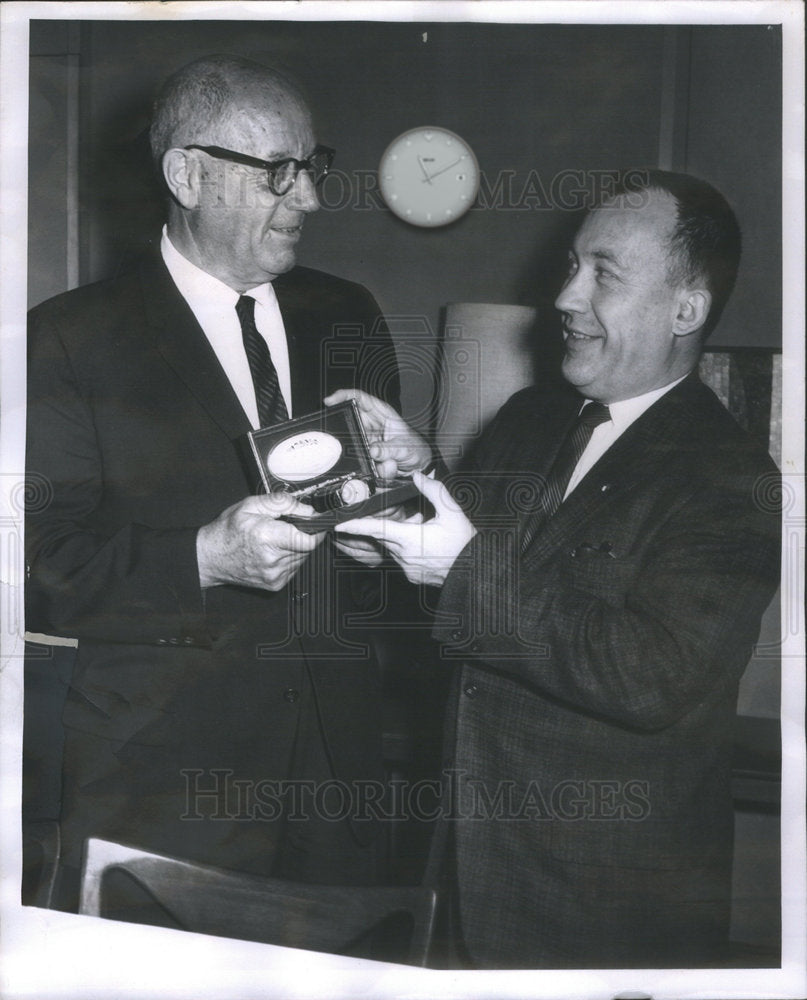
11:10
